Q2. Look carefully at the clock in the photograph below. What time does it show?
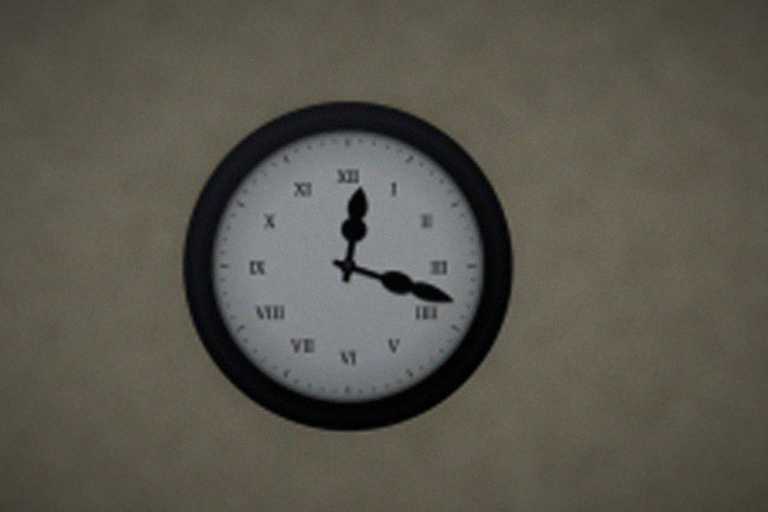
12:18
